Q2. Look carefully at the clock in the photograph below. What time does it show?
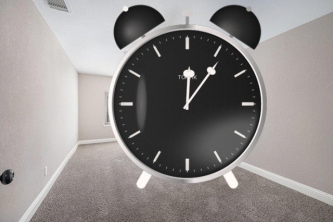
12:06
